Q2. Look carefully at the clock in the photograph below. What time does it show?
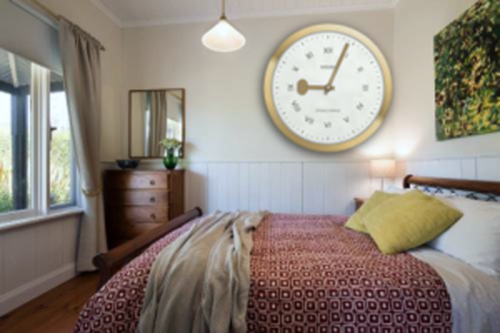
9:04
